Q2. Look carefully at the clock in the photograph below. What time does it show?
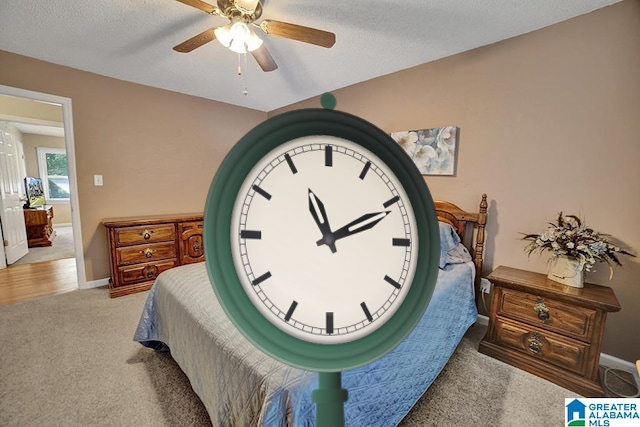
11:11
